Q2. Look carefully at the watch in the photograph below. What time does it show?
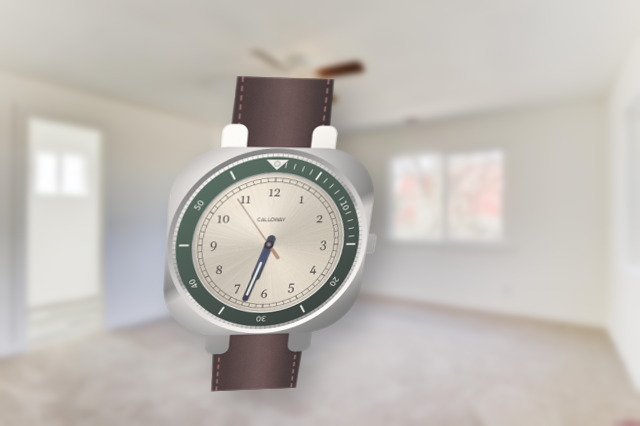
6:32:54
